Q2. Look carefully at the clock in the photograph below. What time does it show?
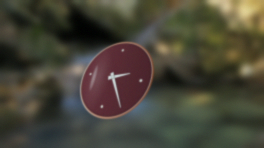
2:24
